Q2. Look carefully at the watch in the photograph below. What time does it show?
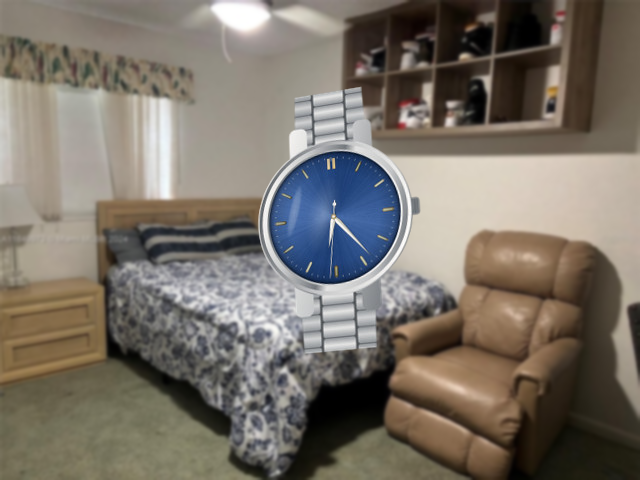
6:23:31
